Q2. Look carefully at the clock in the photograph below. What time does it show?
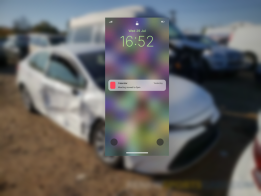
16:52
